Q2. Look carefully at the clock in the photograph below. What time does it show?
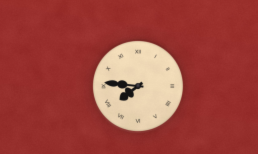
7:46
